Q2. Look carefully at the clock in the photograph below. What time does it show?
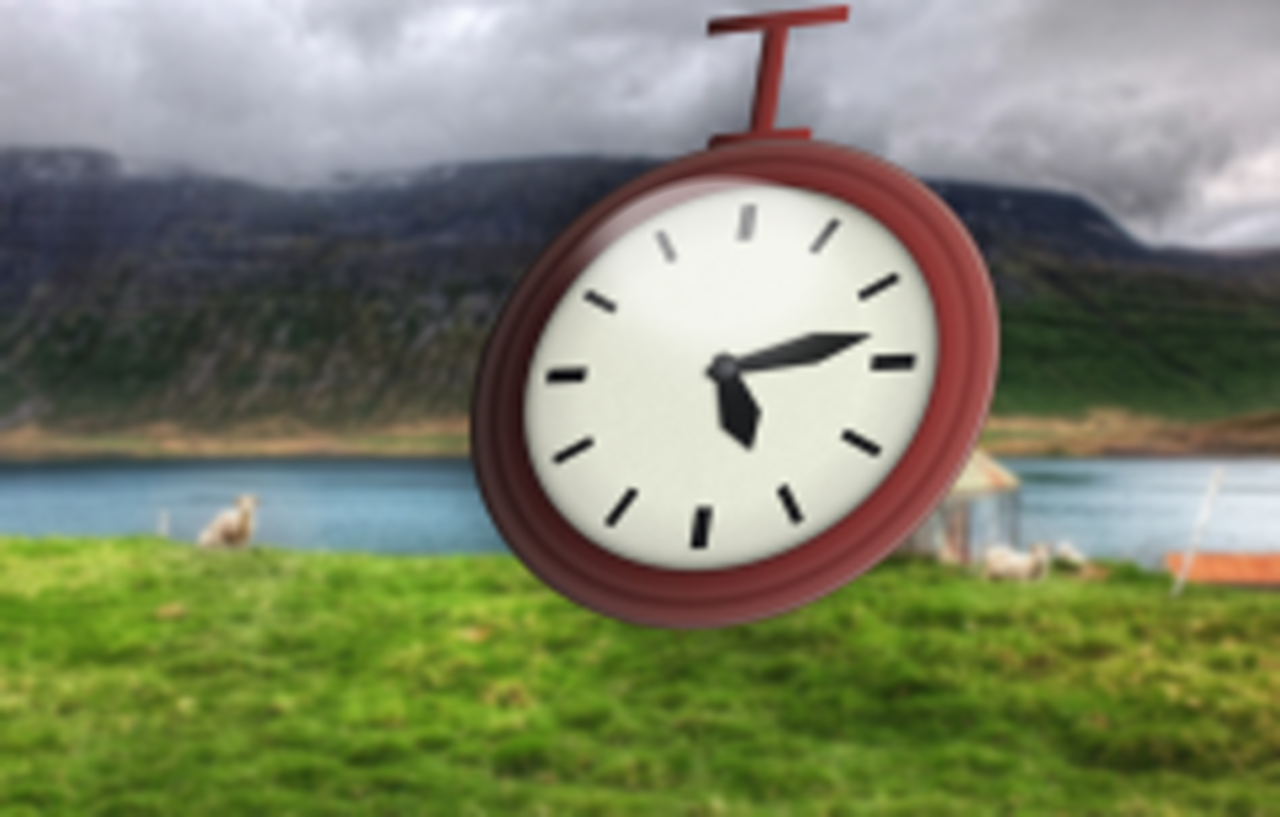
5:13
